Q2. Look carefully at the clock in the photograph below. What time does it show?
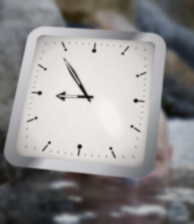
8:54
